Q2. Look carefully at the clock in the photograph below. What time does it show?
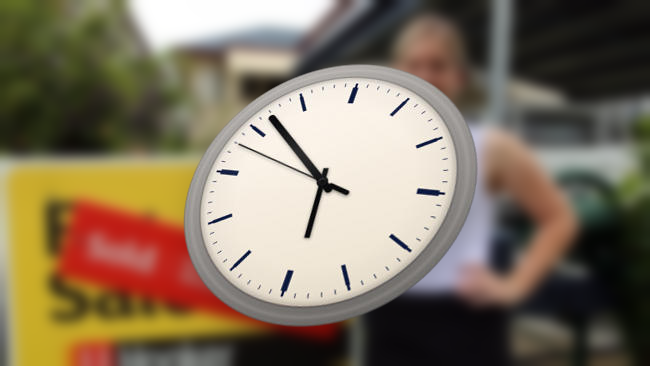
5:51:48
